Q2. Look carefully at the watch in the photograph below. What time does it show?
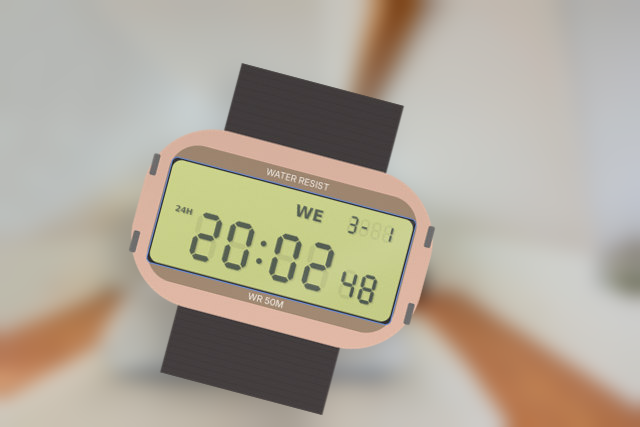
20:02:48
